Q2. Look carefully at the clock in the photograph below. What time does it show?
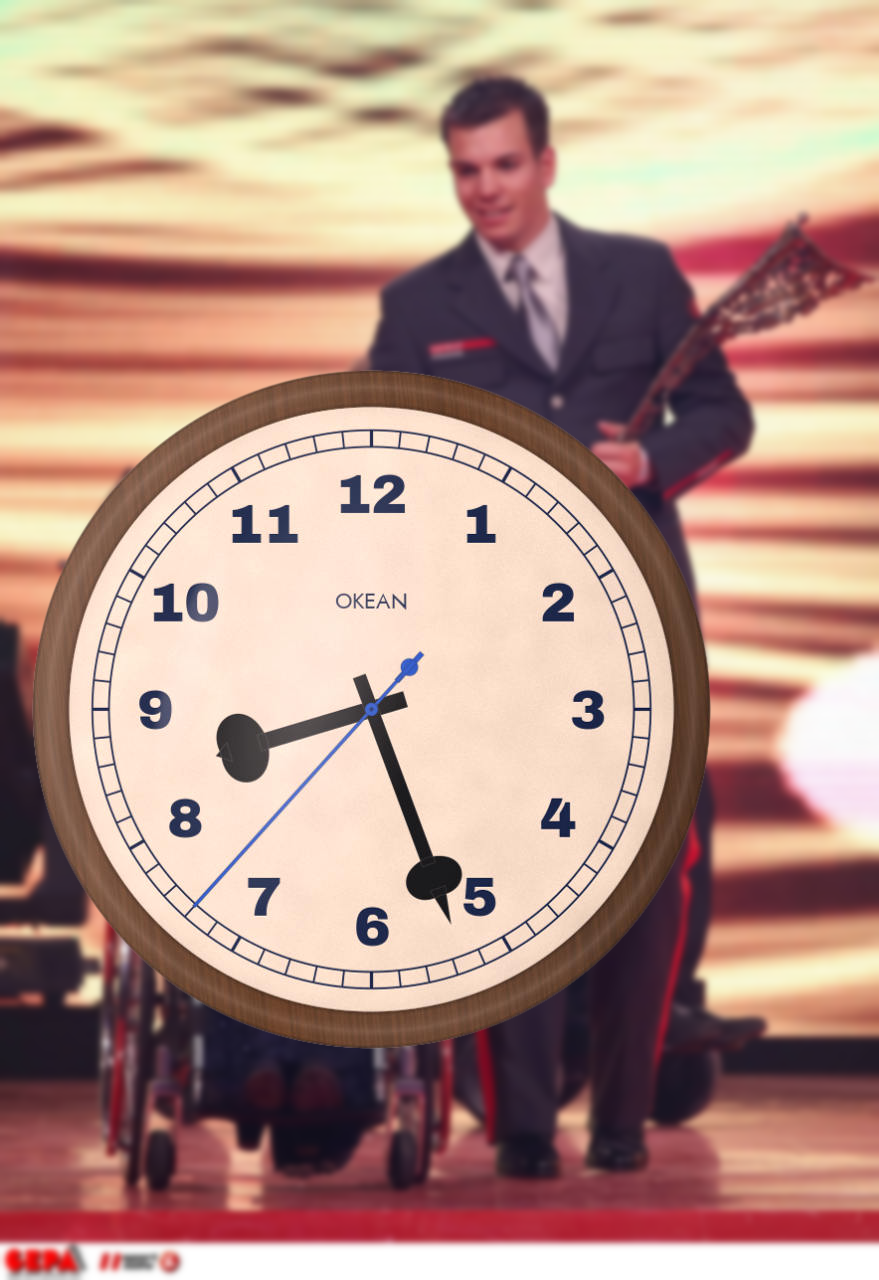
8:26:37
